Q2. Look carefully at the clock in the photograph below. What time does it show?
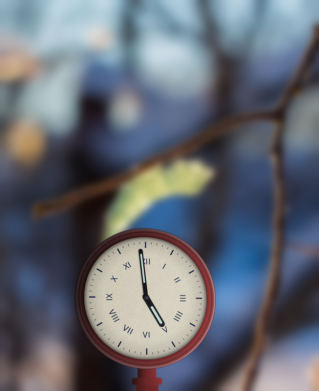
4:59
